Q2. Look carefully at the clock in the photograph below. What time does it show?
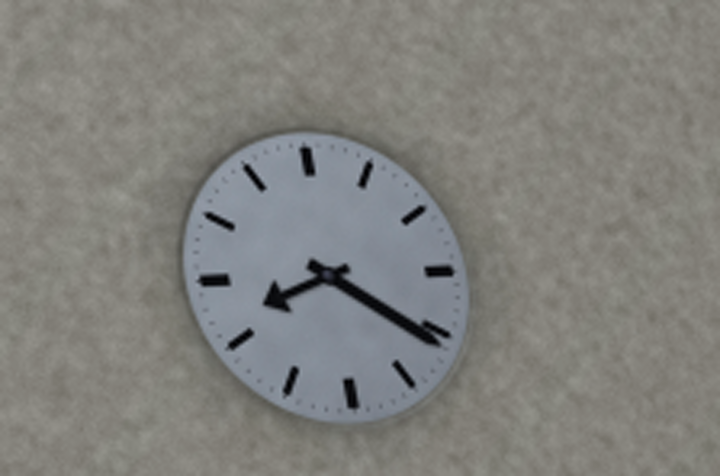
8:21
